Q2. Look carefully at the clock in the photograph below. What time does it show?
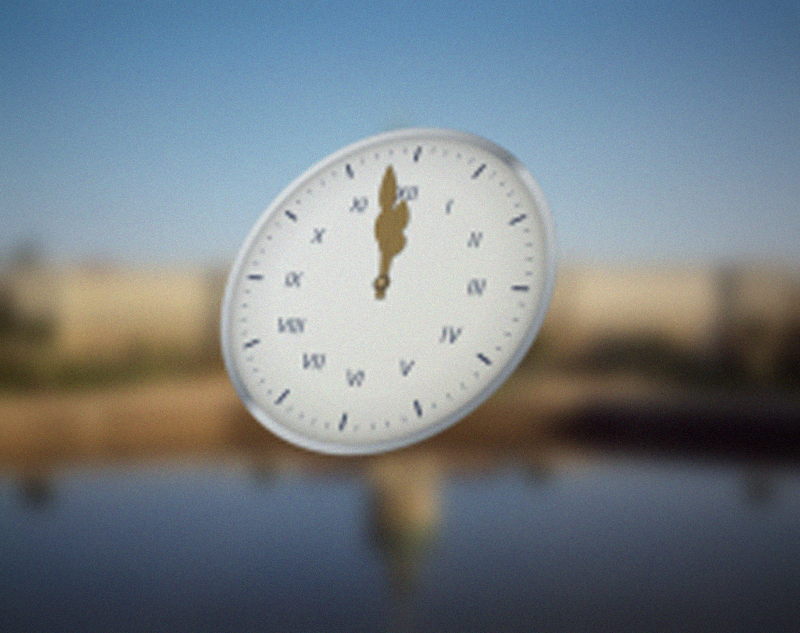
11:58
